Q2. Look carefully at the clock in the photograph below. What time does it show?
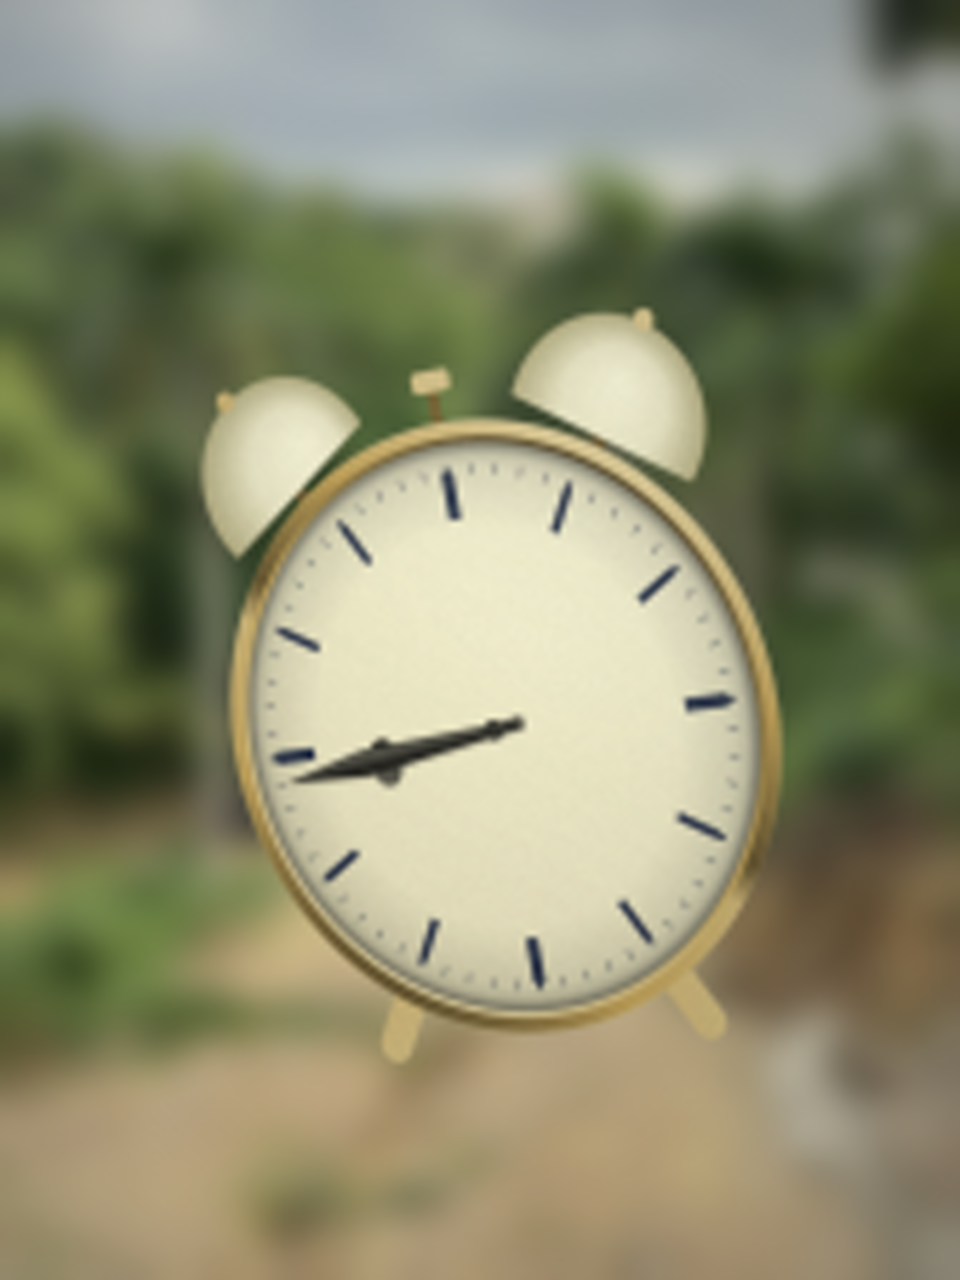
8:44
